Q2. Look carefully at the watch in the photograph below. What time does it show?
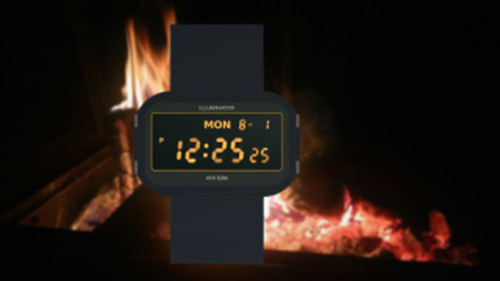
12:25:25
